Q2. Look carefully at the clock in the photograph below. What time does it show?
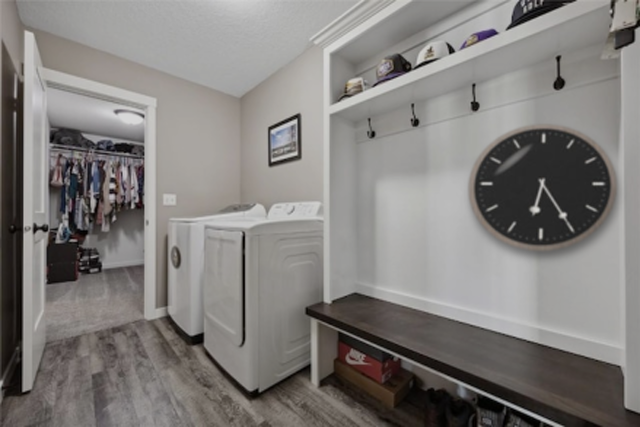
6:25
